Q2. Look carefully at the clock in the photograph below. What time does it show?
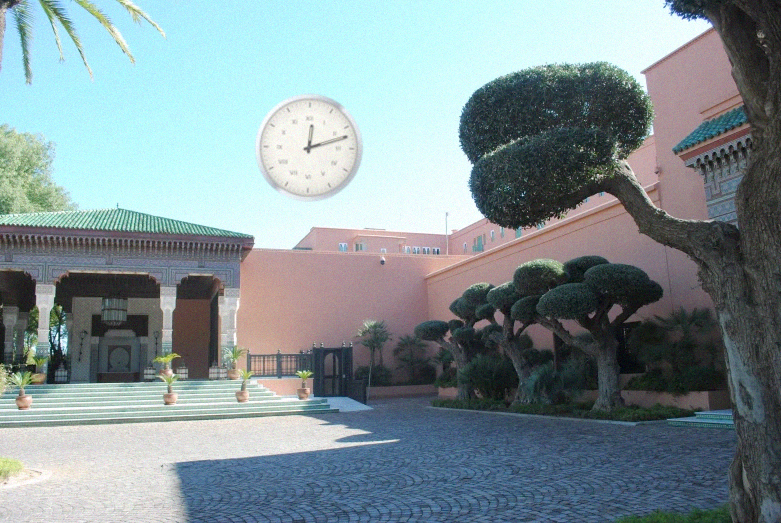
12:12
